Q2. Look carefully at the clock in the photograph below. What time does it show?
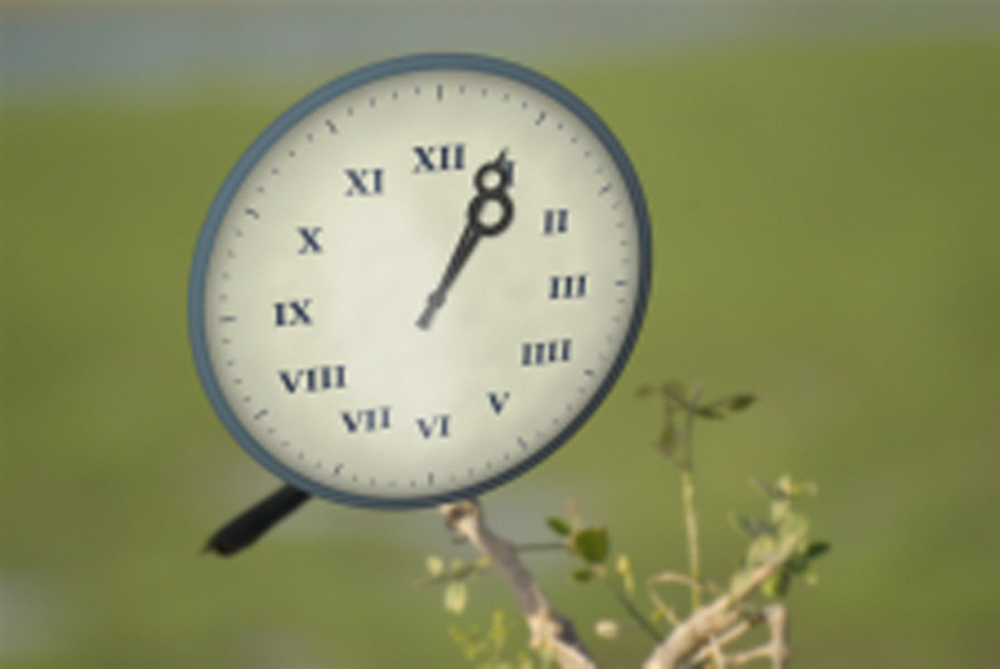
1:04
